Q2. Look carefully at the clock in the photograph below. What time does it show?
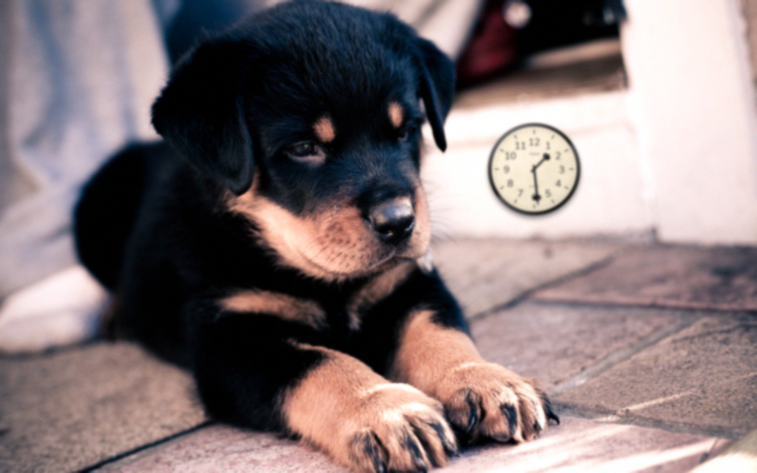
1:29
